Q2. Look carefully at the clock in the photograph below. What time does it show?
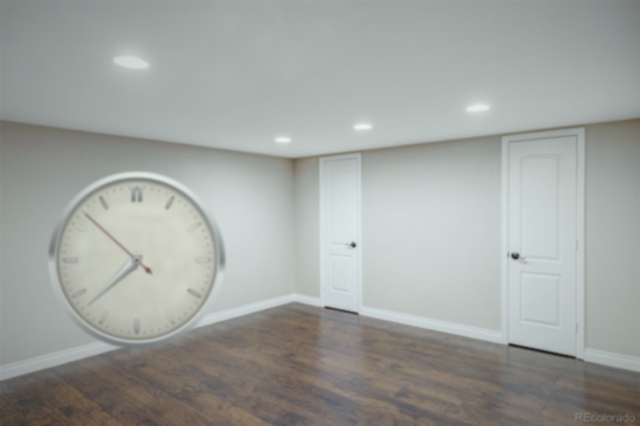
7:37:52
